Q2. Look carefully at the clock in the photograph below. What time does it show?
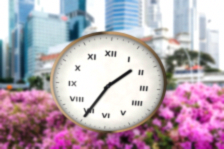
1:35
